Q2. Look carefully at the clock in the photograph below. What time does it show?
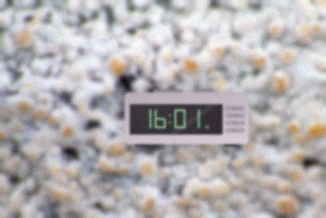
16:01
